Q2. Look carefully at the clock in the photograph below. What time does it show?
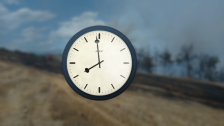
7:59
